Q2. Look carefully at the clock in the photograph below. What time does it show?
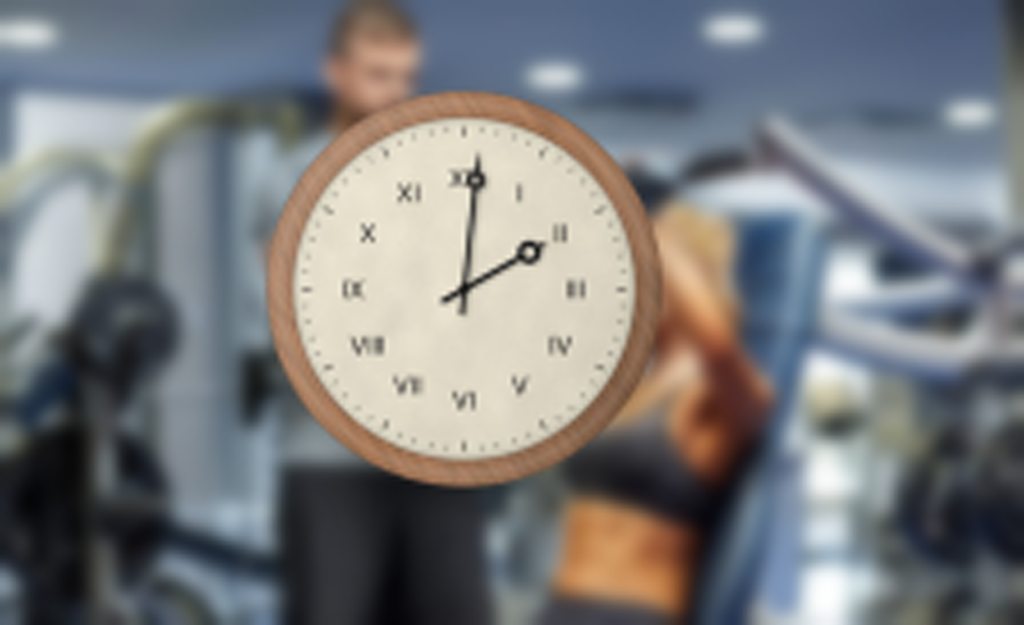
2:01
